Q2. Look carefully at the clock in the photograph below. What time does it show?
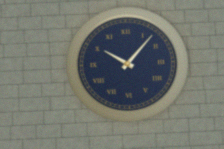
10:07
